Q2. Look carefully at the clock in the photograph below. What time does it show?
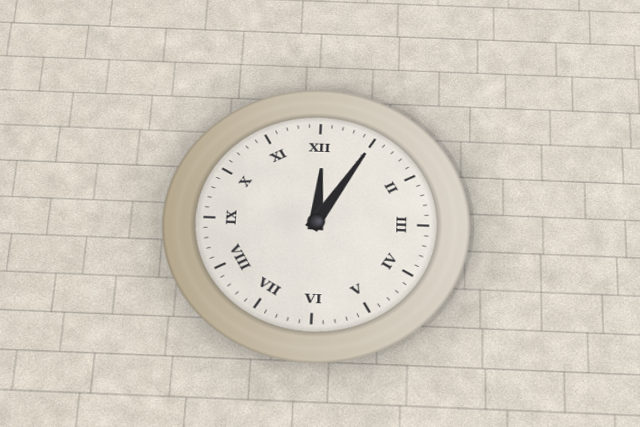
12:05
